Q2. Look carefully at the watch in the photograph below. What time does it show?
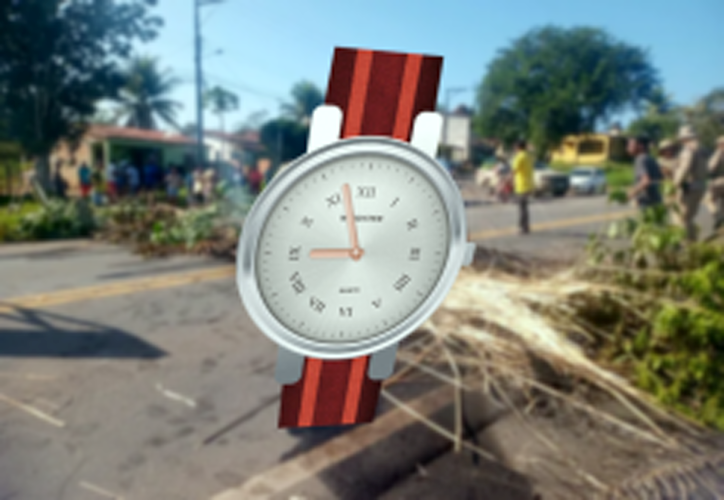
8:57
